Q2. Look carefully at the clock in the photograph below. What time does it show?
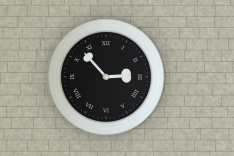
2:53
